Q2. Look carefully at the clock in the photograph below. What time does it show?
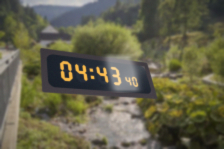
4:43:40
